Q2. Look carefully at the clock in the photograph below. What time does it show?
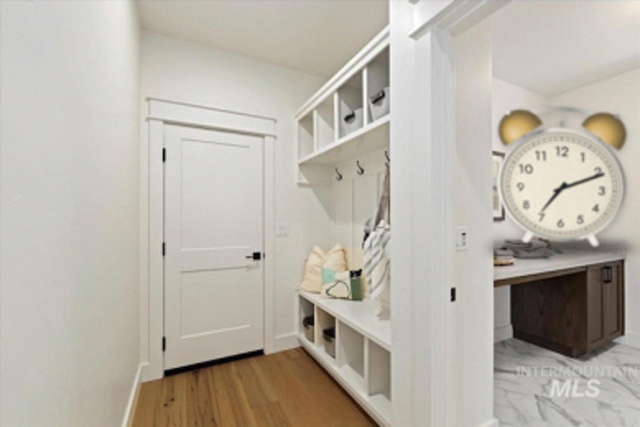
7:11
